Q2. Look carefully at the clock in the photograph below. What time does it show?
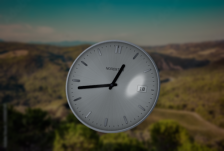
12:43
